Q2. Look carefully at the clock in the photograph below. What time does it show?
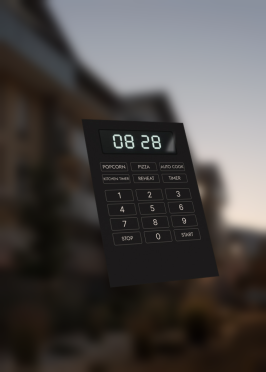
8:28
